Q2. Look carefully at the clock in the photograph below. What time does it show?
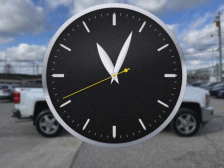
11:03:41
